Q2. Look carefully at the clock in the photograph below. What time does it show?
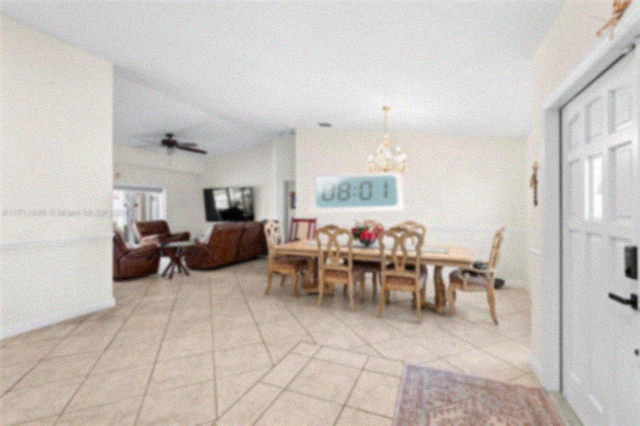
8:01
